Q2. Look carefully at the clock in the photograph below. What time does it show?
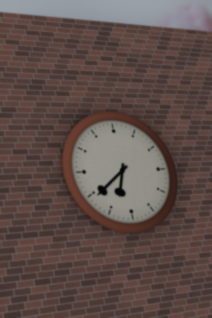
6:39
